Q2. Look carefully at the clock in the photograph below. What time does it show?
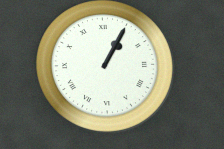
1:05
